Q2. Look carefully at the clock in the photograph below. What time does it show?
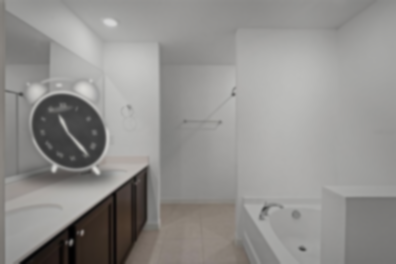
11:24
